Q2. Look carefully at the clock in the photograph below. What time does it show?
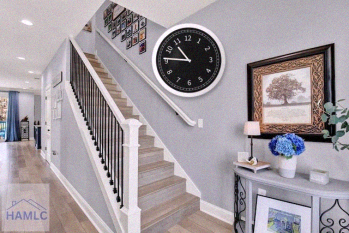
10:46
